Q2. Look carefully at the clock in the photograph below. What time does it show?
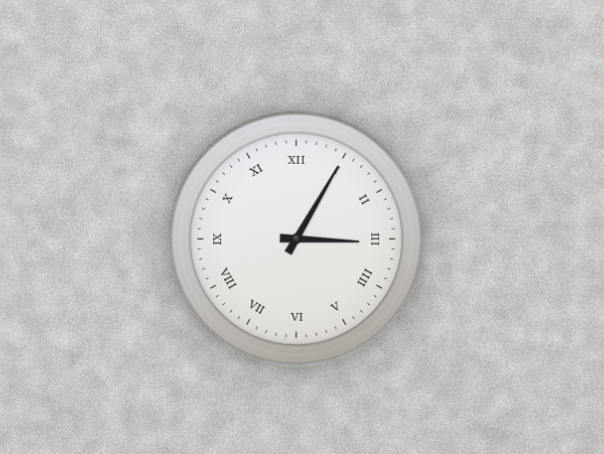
3:05
